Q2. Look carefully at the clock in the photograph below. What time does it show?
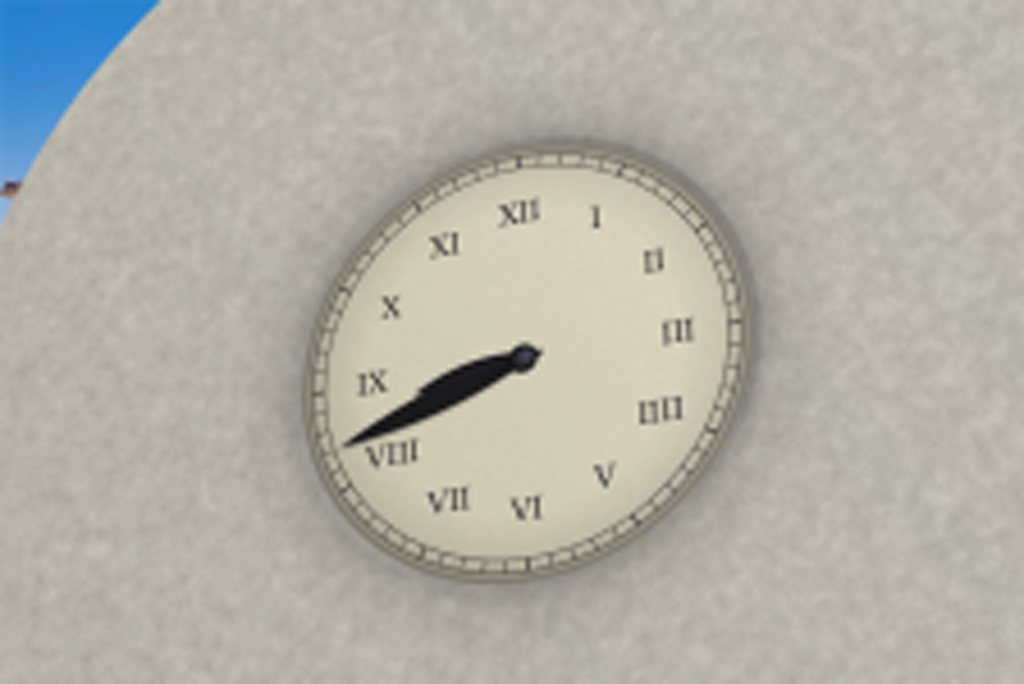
8:42
